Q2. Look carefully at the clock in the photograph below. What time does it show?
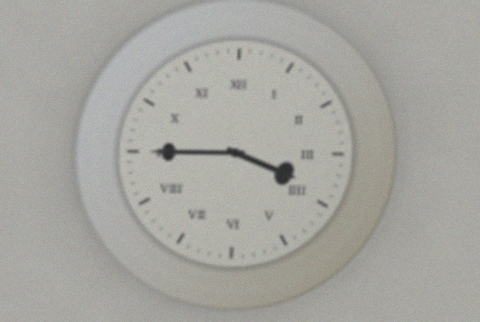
3:45
